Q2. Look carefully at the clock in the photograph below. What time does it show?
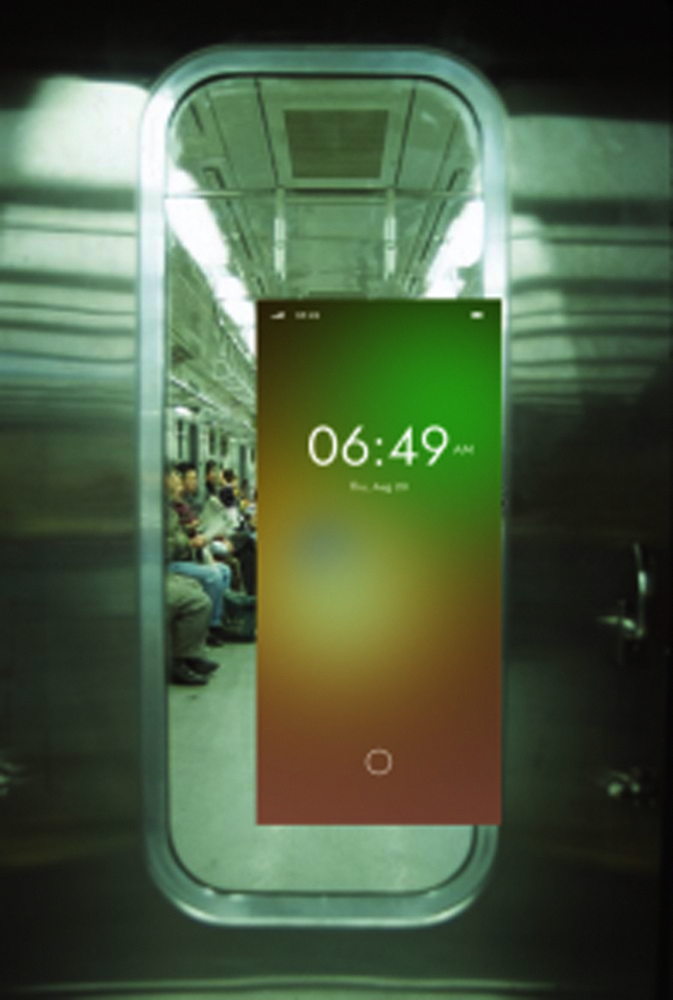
6:49
